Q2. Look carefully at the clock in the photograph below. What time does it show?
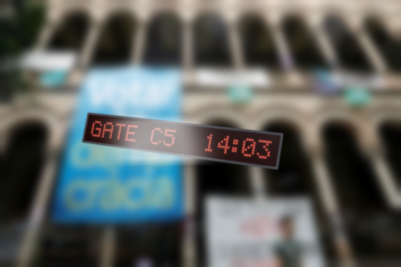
14:03
